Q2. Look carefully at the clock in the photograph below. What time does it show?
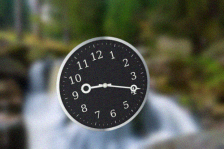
9:19
